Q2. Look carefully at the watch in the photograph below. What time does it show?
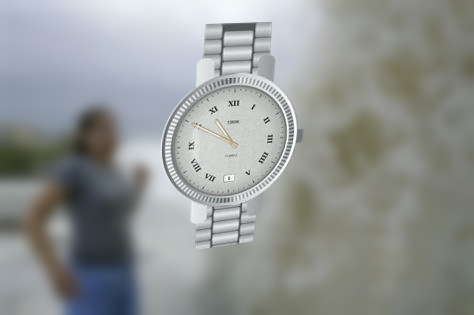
10:50
